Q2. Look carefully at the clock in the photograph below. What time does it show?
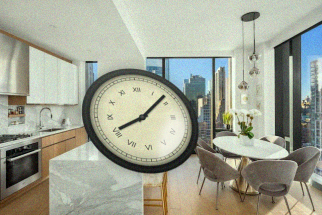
8:08
